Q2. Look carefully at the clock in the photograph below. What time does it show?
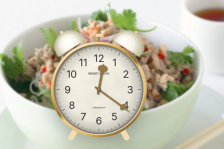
12:21
